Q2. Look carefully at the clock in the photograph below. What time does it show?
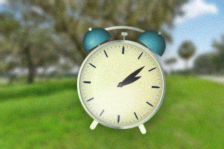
2:08
